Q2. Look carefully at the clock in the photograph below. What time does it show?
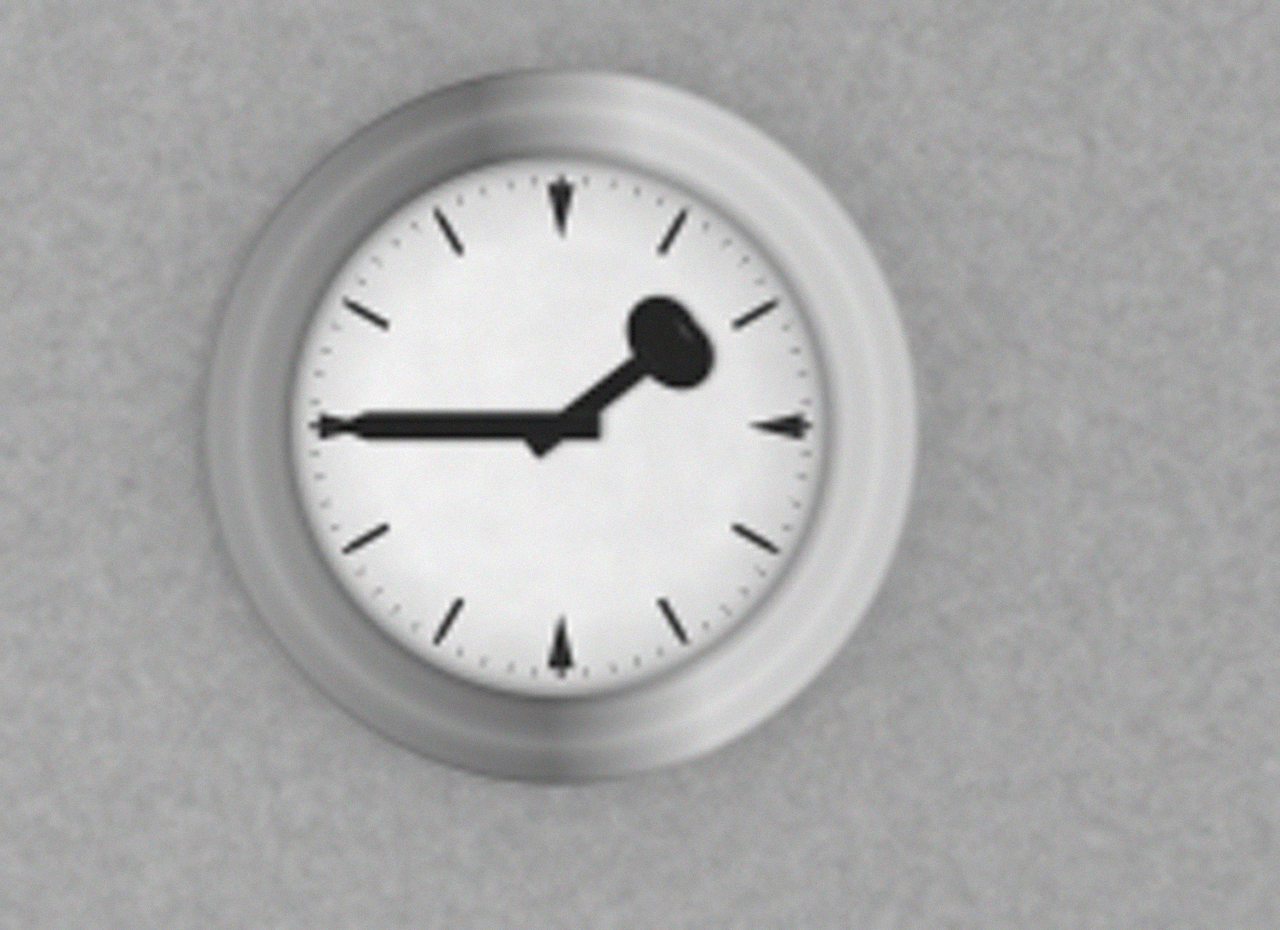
1:45
